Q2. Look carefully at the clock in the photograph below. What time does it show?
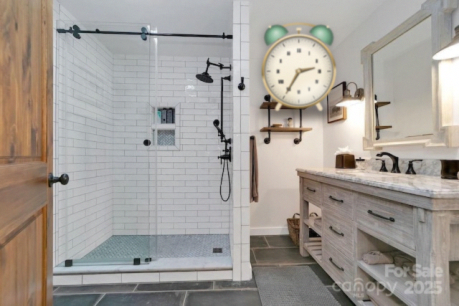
2:35
